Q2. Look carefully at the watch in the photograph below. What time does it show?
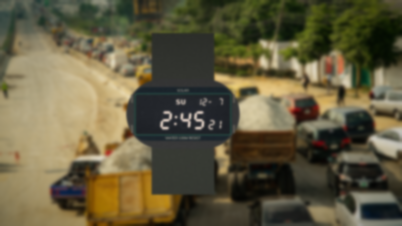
2:45
